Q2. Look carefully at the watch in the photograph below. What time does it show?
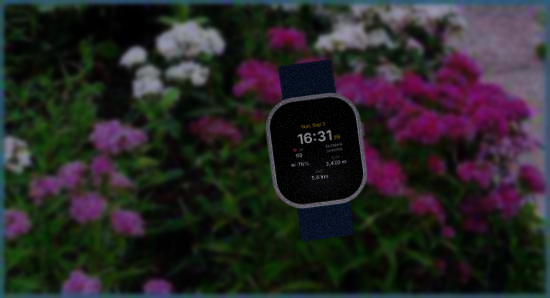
16:31
